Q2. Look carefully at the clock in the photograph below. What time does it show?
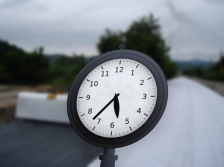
5:37
